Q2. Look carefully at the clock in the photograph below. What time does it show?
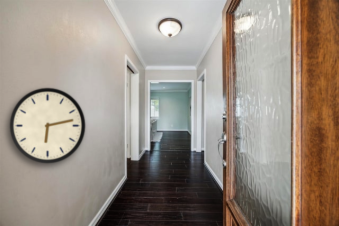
6:13
